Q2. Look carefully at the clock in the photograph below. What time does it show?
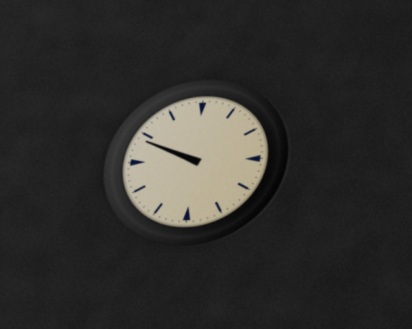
9:49
